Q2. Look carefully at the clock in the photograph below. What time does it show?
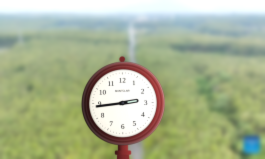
2:44
